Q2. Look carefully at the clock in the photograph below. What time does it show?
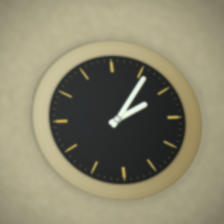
2:06
